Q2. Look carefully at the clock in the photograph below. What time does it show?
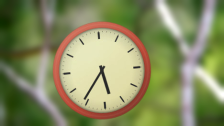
5:36
